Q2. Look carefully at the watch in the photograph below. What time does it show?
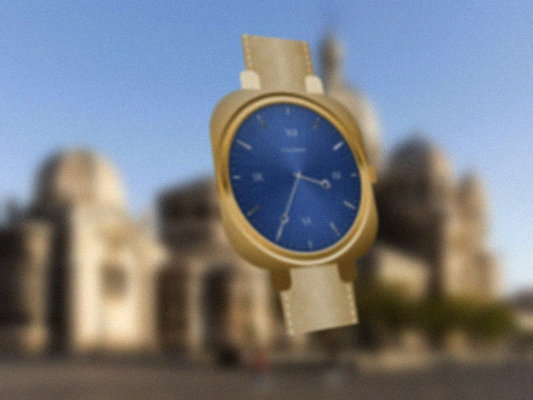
3:35
